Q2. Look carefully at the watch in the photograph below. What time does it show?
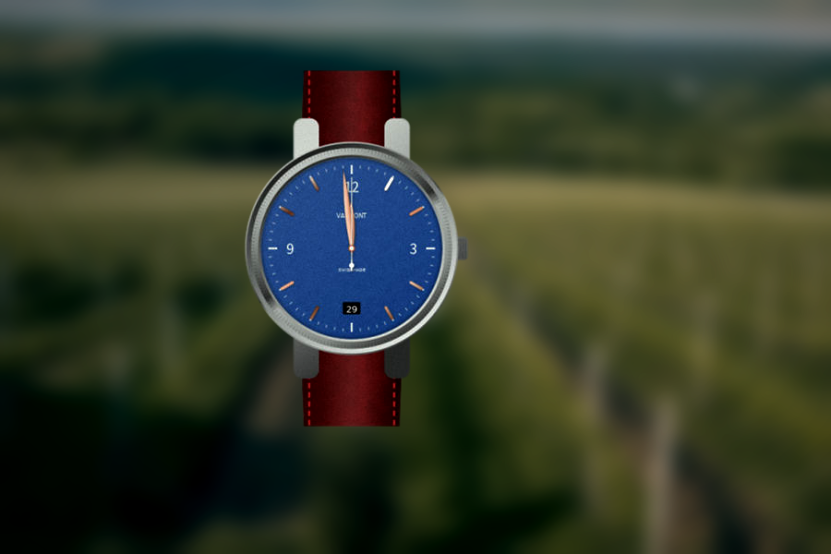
11:59:00
